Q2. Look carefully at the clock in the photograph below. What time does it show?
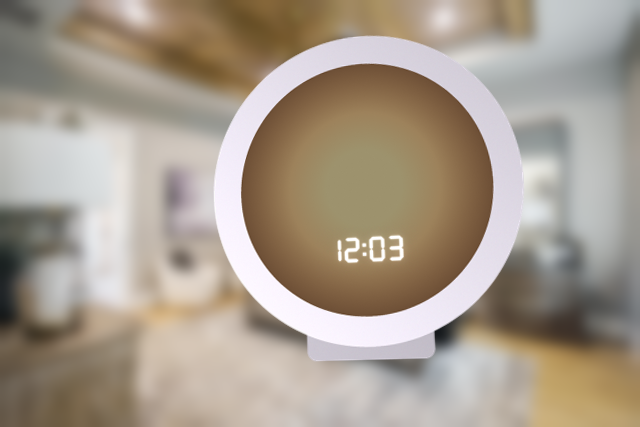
12:03
